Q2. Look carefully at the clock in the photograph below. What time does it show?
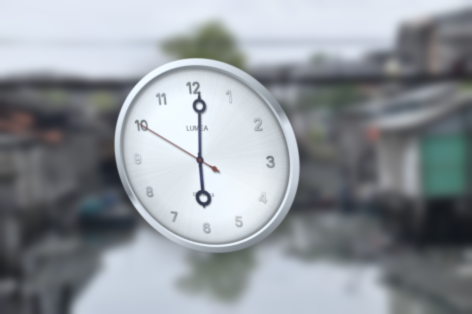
6:00:50
